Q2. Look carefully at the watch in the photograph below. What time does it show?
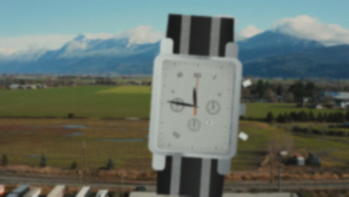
11:46
